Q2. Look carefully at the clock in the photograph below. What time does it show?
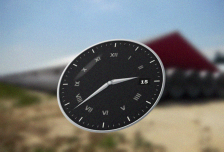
2:38
